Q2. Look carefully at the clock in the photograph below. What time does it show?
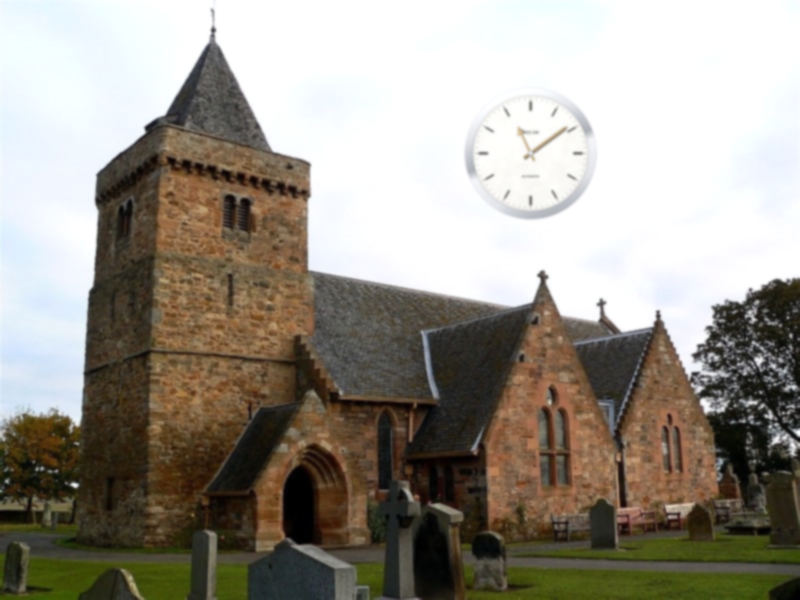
11:09
